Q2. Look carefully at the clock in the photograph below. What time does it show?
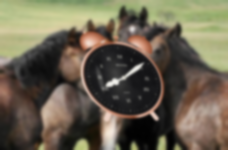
8:09
